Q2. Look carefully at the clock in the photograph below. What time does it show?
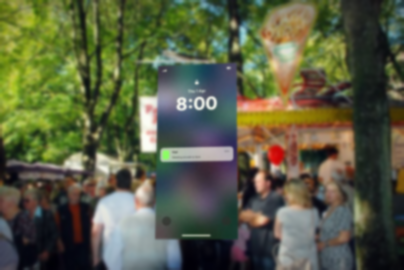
8:00
